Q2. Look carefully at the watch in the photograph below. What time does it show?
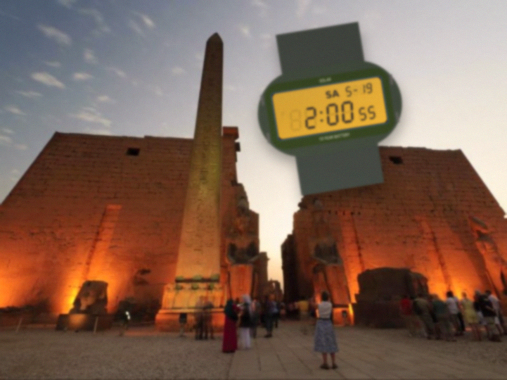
2:00:55
